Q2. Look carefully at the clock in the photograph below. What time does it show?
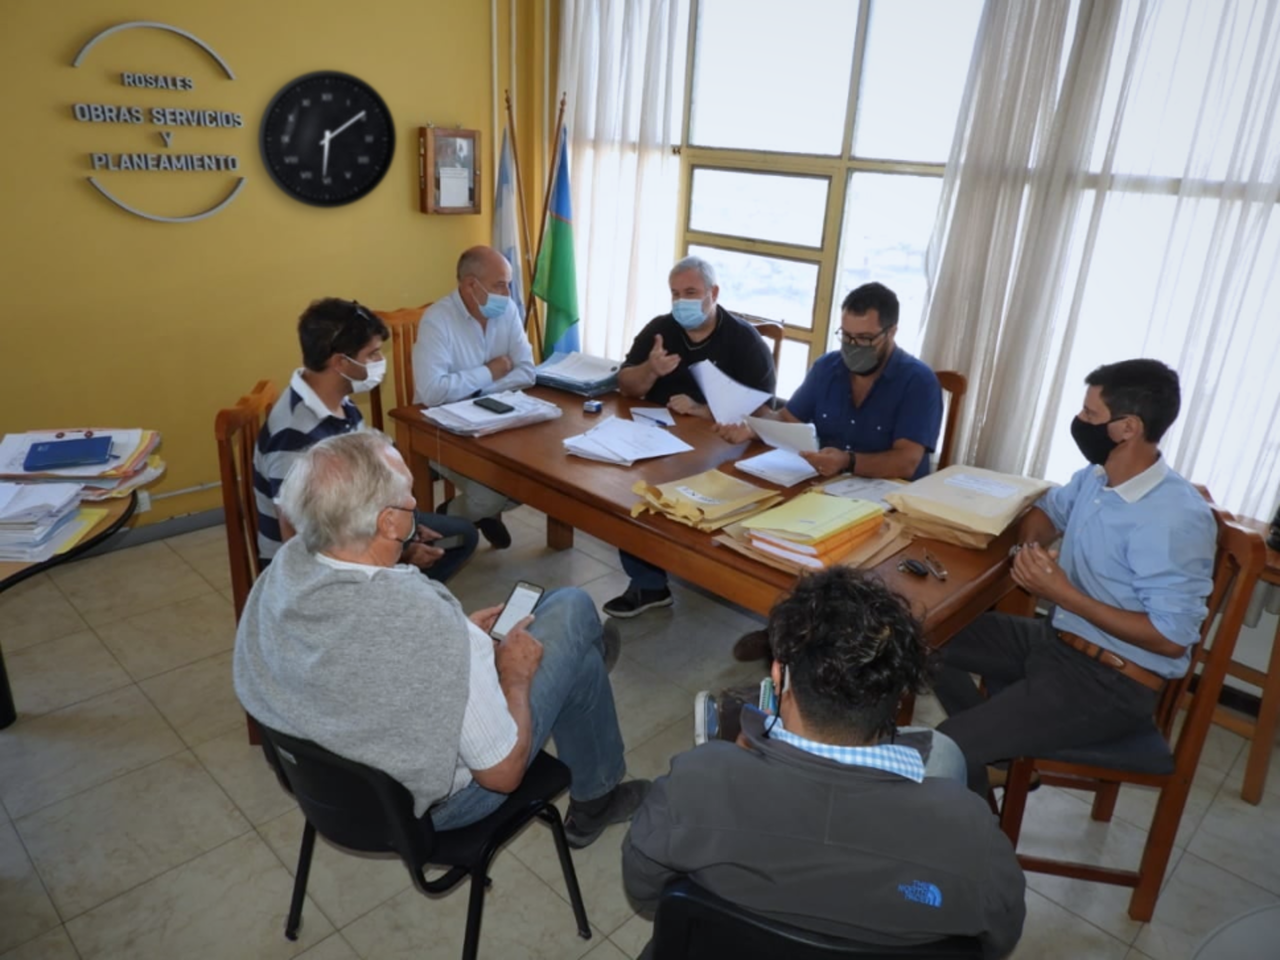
6:09
